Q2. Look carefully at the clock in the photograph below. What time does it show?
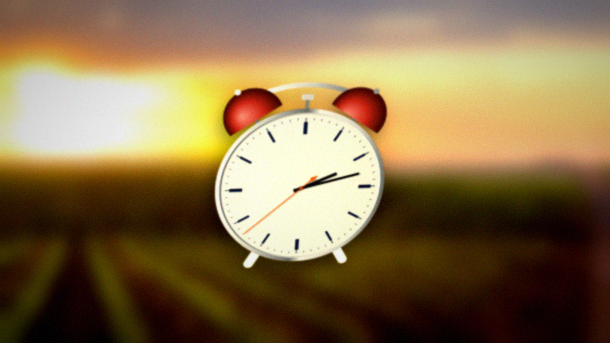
2:12:38
